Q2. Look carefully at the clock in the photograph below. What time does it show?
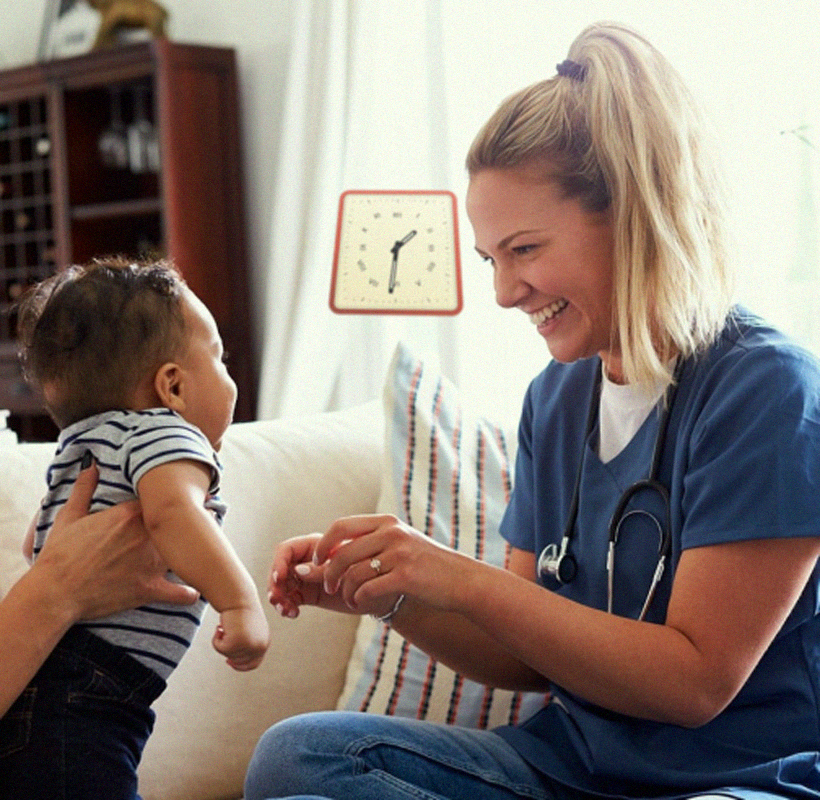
1:31
